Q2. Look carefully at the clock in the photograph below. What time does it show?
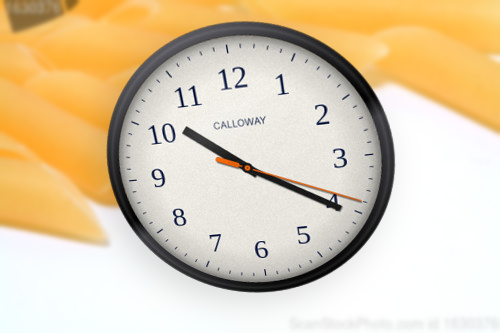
10:20:19
